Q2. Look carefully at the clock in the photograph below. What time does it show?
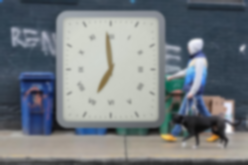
6:59
